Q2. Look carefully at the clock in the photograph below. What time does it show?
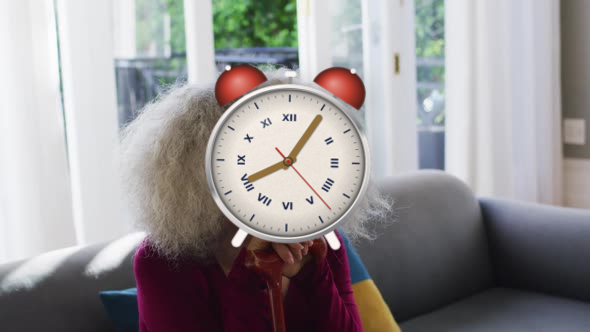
8:05:23
